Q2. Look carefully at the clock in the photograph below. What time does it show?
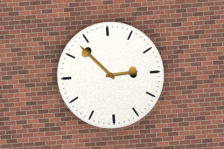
2:53
